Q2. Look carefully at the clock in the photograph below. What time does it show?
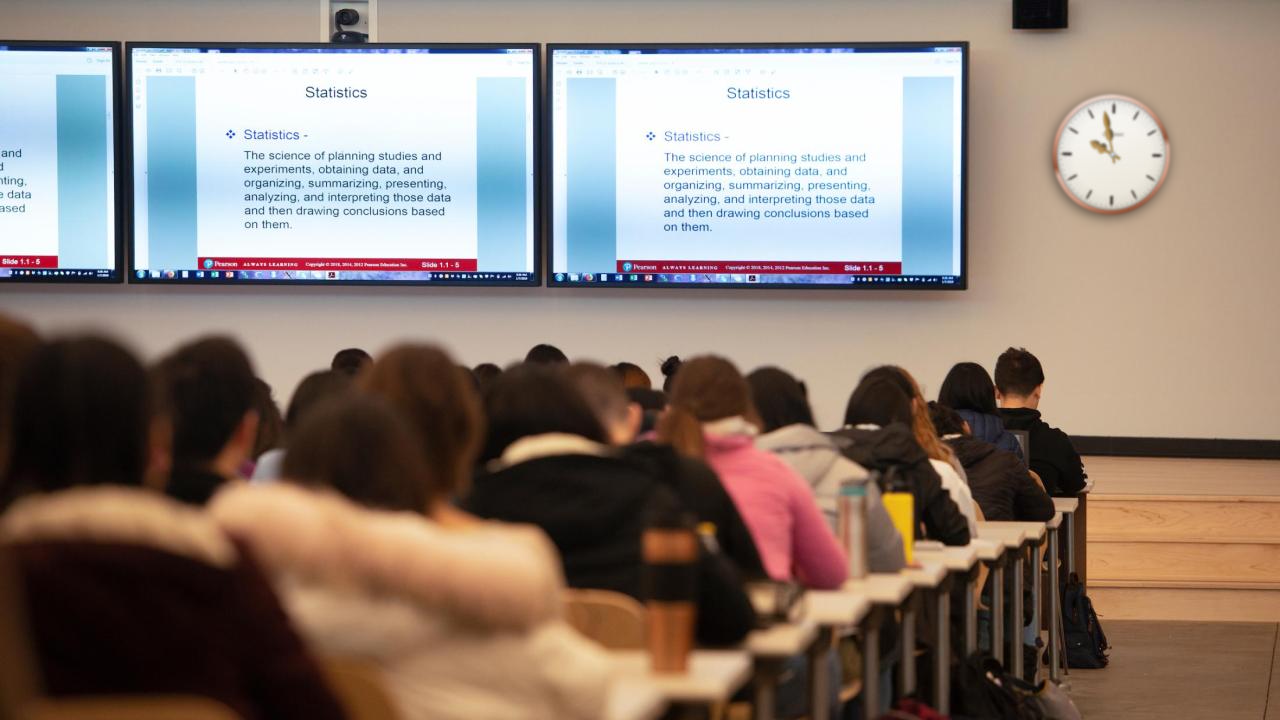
9:58
